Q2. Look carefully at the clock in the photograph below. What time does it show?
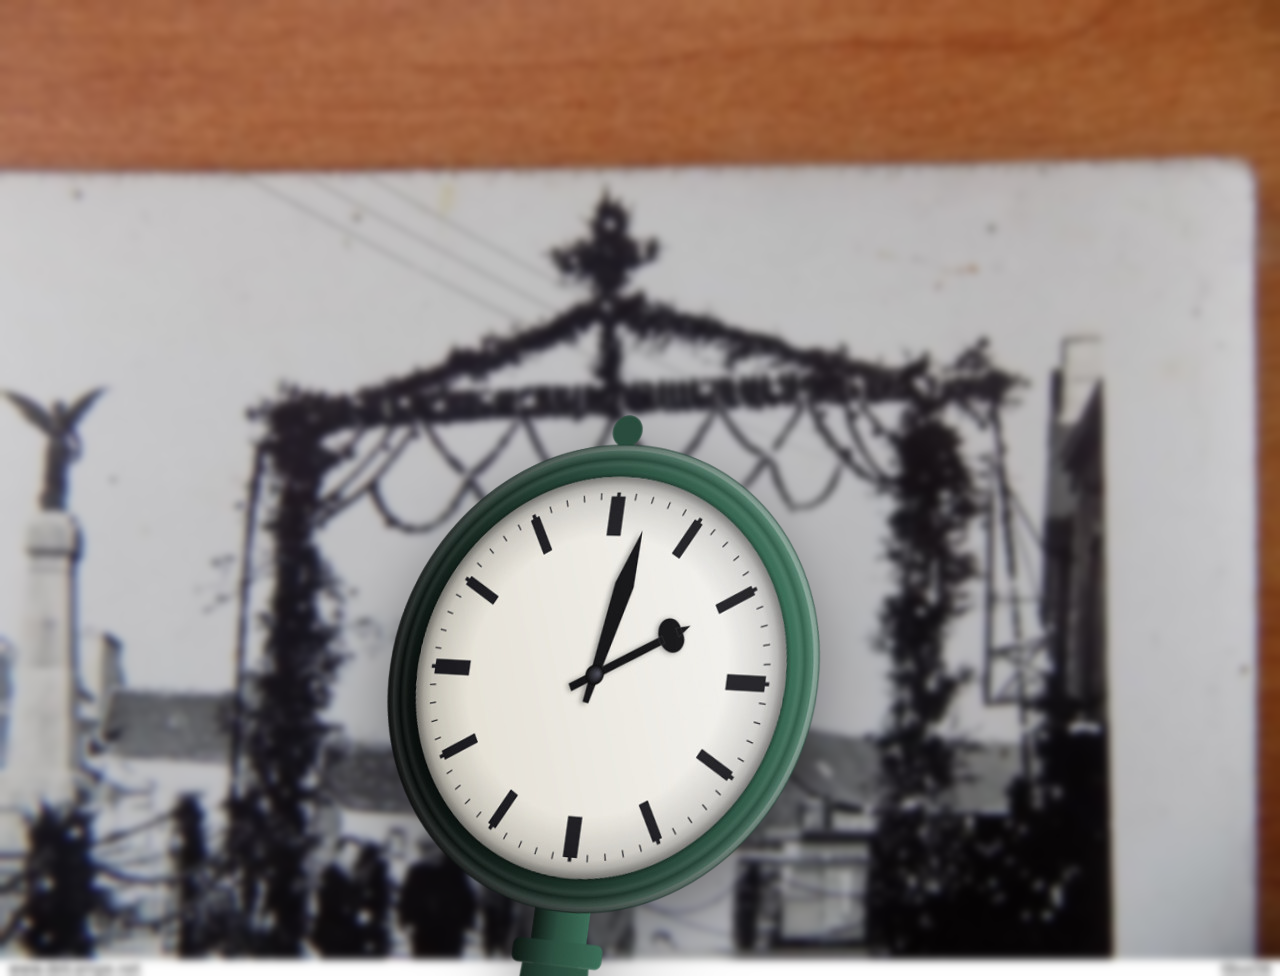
2:02
